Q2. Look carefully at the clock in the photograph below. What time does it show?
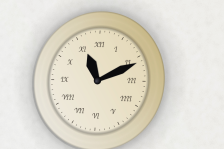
11:11
